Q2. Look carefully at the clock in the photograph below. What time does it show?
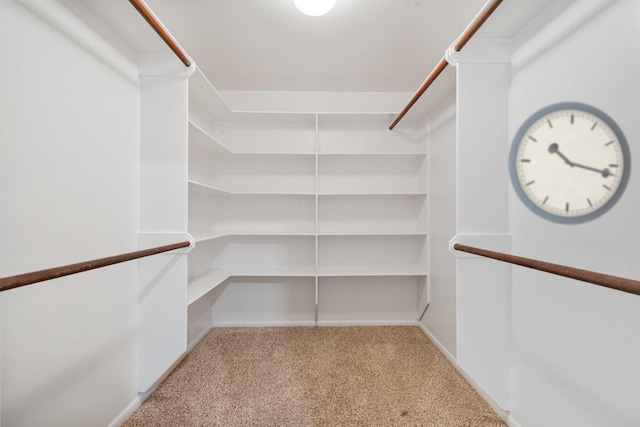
10:17
